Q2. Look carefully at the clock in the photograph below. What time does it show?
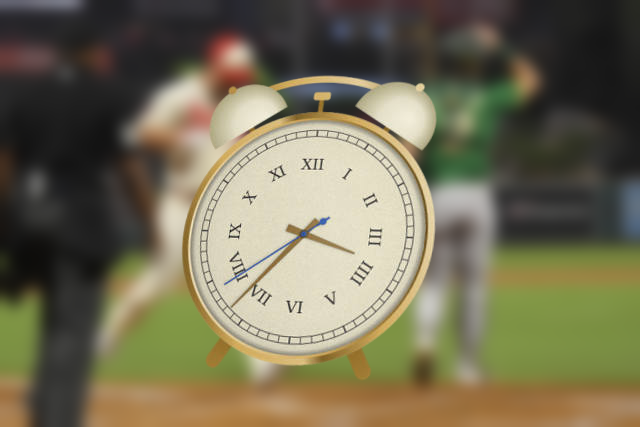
3:36:39
